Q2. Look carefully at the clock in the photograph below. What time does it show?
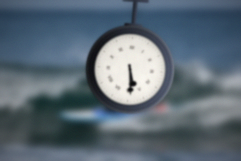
5:29
